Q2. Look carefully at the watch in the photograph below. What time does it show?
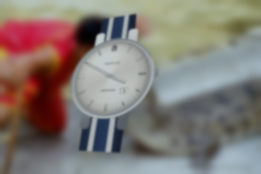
3:50
